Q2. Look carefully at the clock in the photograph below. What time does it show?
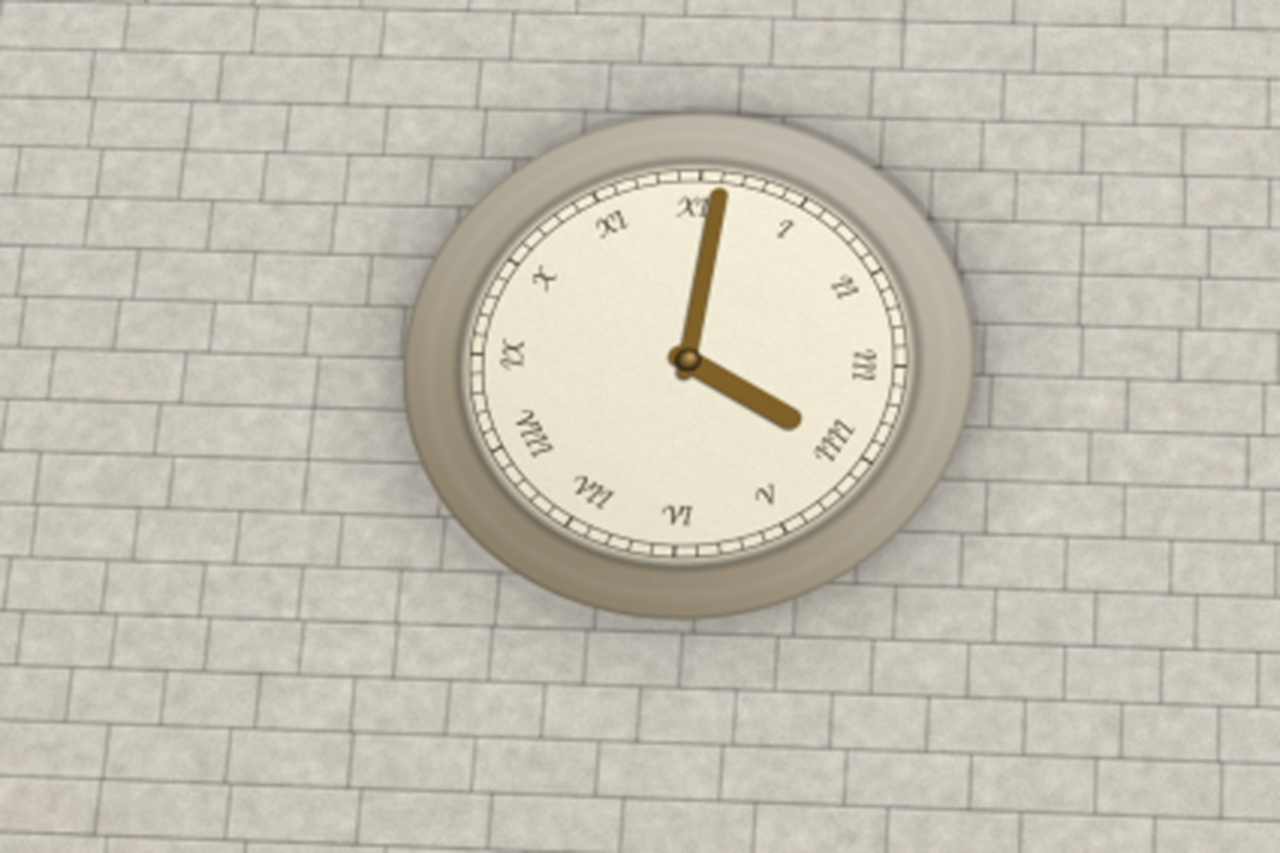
4:01
